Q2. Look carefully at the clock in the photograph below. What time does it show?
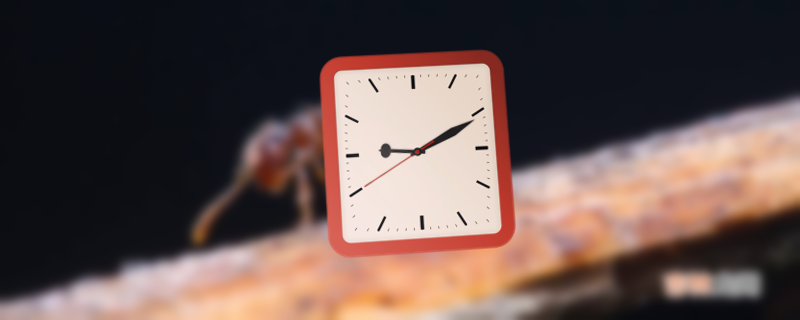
9:10:40
